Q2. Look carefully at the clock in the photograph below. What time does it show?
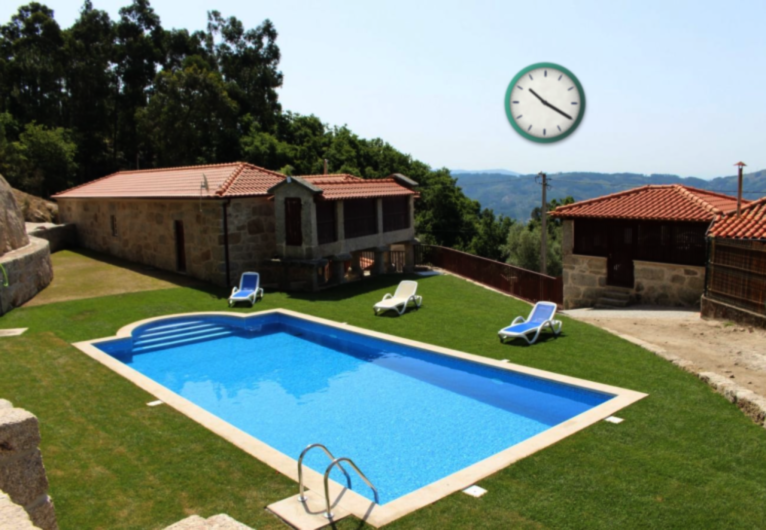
10:20
